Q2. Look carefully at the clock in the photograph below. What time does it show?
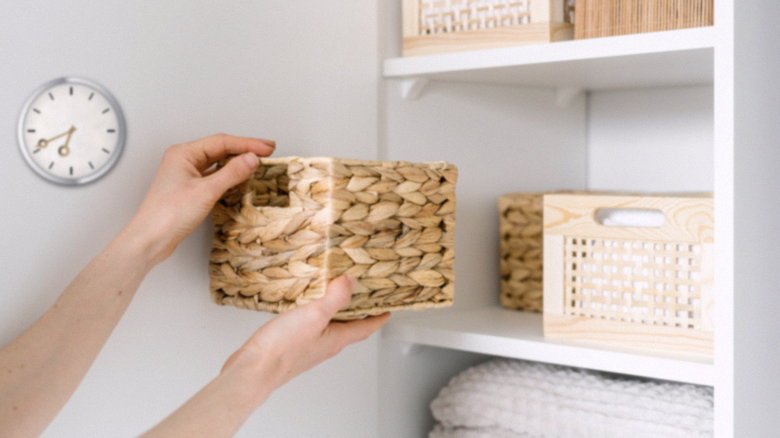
6:41
